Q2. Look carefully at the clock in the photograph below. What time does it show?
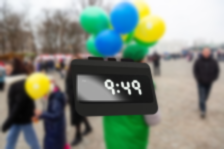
9:49
